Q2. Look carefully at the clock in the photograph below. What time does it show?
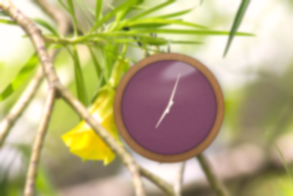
7:03
